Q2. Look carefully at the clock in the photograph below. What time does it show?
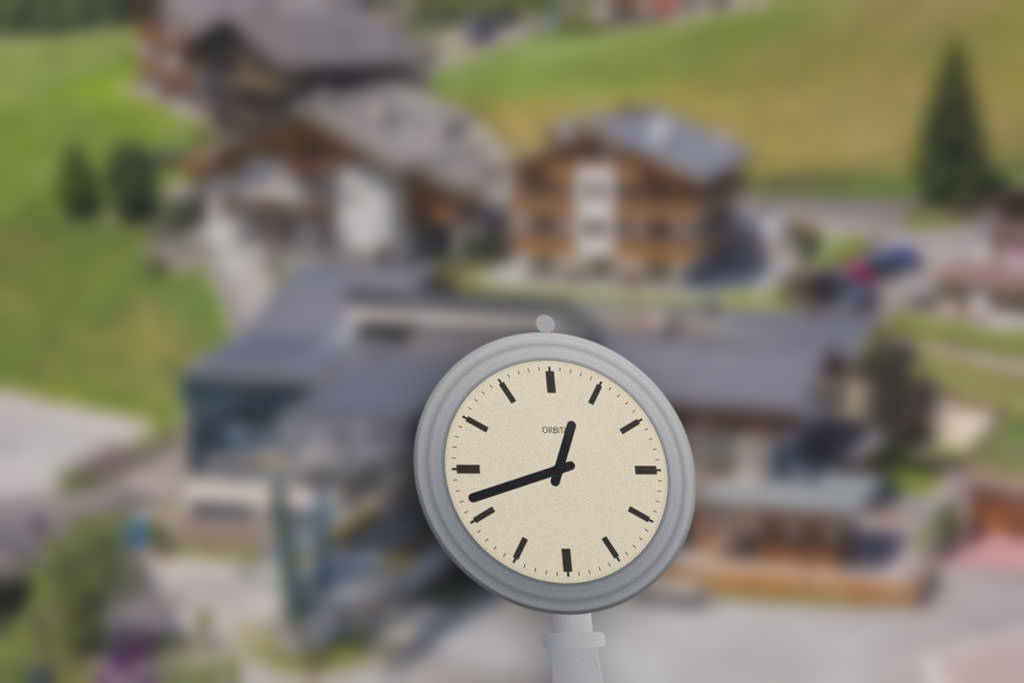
12:42
